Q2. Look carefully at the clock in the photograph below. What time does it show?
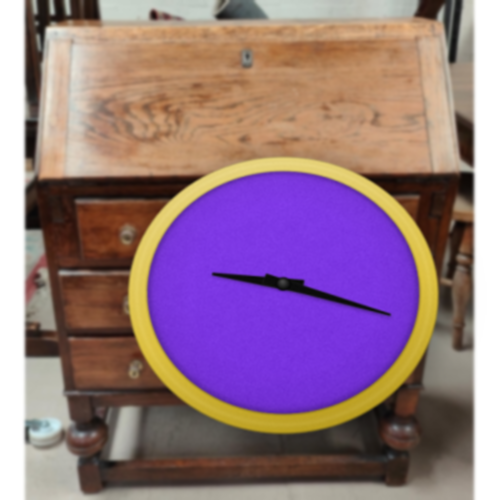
9:18
